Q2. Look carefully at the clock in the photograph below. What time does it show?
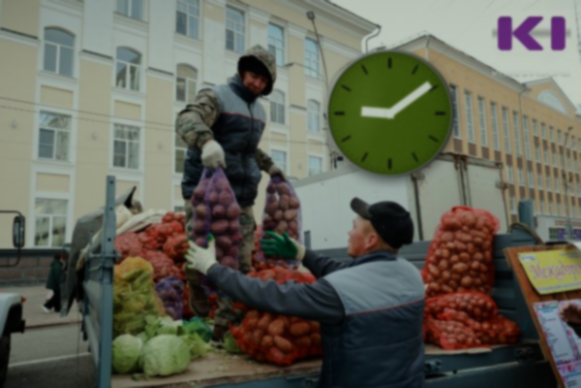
9:09
